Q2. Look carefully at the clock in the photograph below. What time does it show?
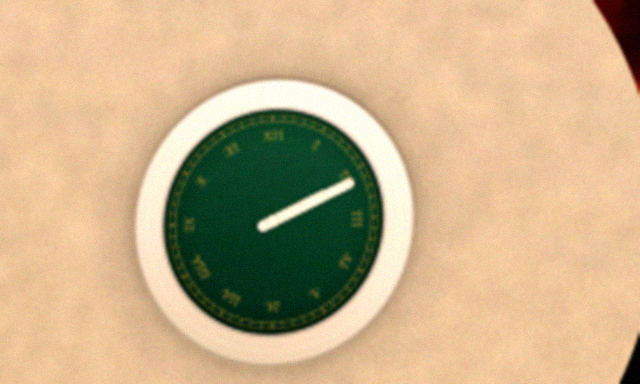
2:11
